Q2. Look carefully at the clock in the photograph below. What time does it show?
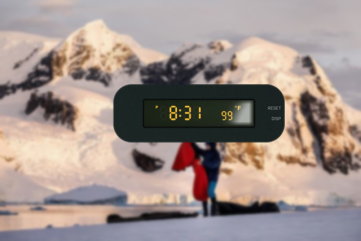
8:31
